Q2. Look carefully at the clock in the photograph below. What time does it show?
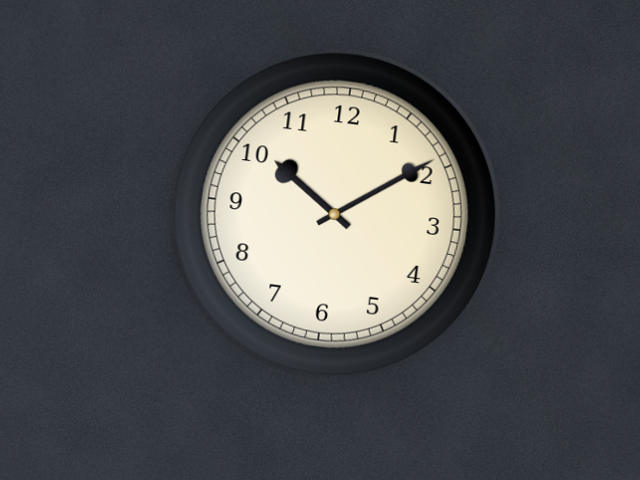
10:09
